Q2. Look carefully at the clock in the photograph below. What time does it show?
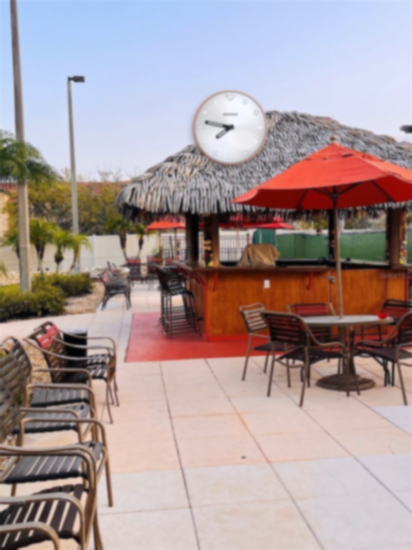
7:47
